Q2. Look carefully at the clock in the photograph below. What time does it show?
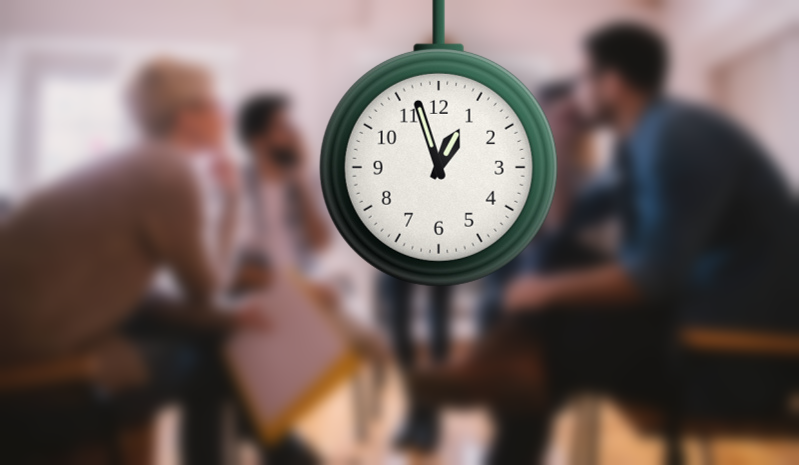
12:57
